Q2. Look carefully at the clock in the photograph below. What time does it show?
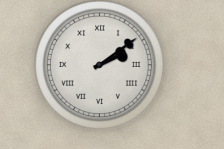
2:09
